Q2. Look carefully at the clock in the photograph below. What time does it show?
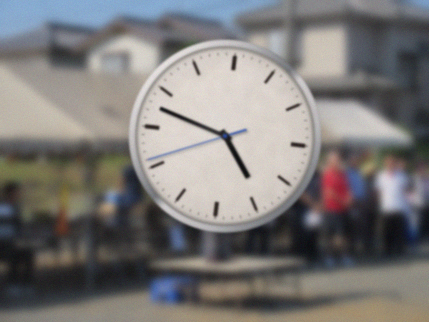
4:47:41
